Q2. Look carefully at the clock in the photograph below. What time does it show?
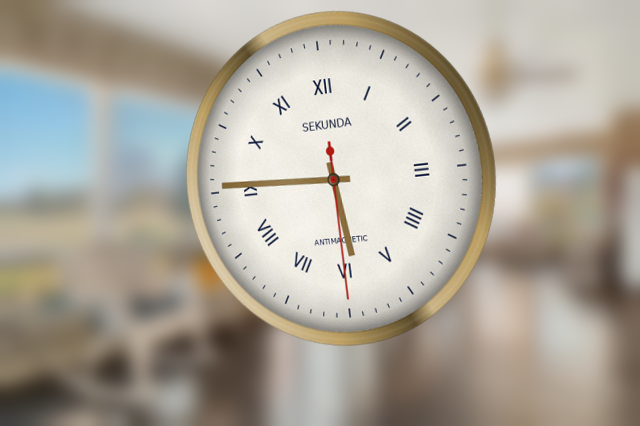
5:45:30
